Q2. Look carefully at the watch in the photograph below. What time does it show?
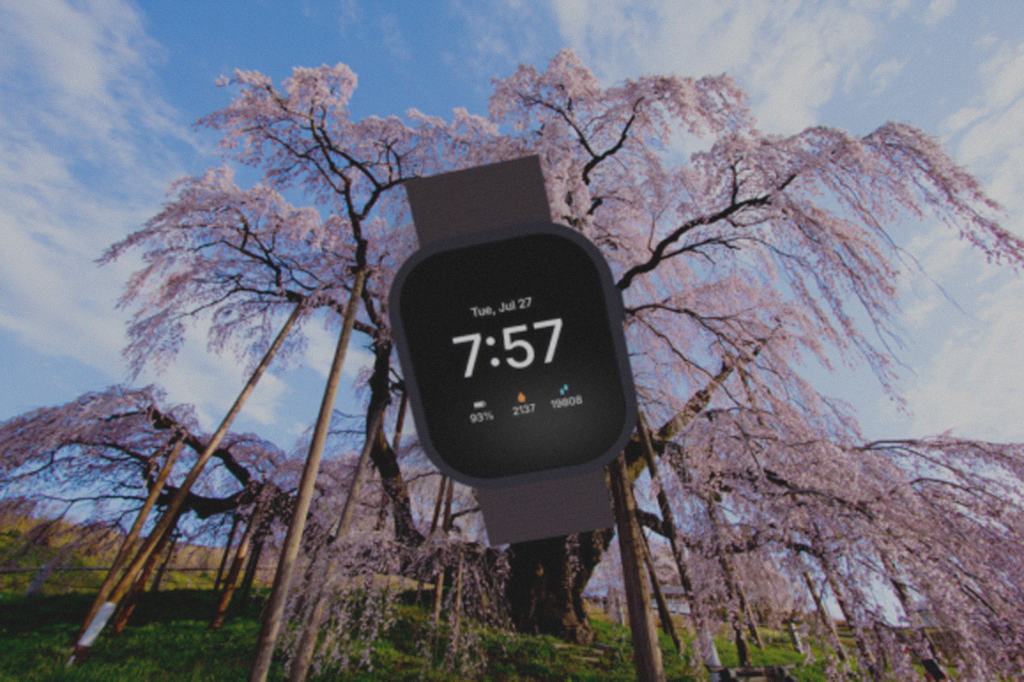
7:57
